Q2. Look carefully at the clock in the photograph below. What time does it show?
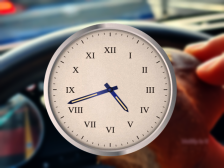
4:42
